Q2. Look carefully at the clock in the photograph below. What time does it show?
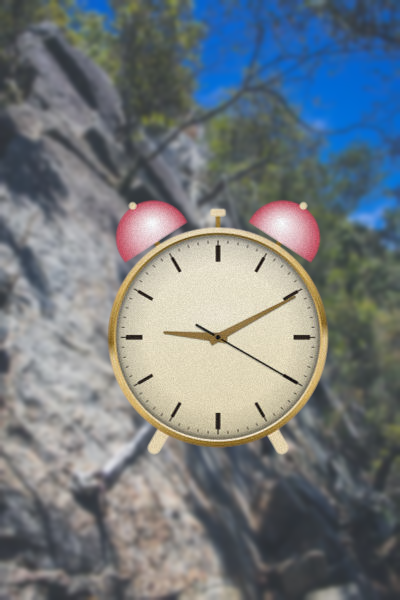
9:10:20
